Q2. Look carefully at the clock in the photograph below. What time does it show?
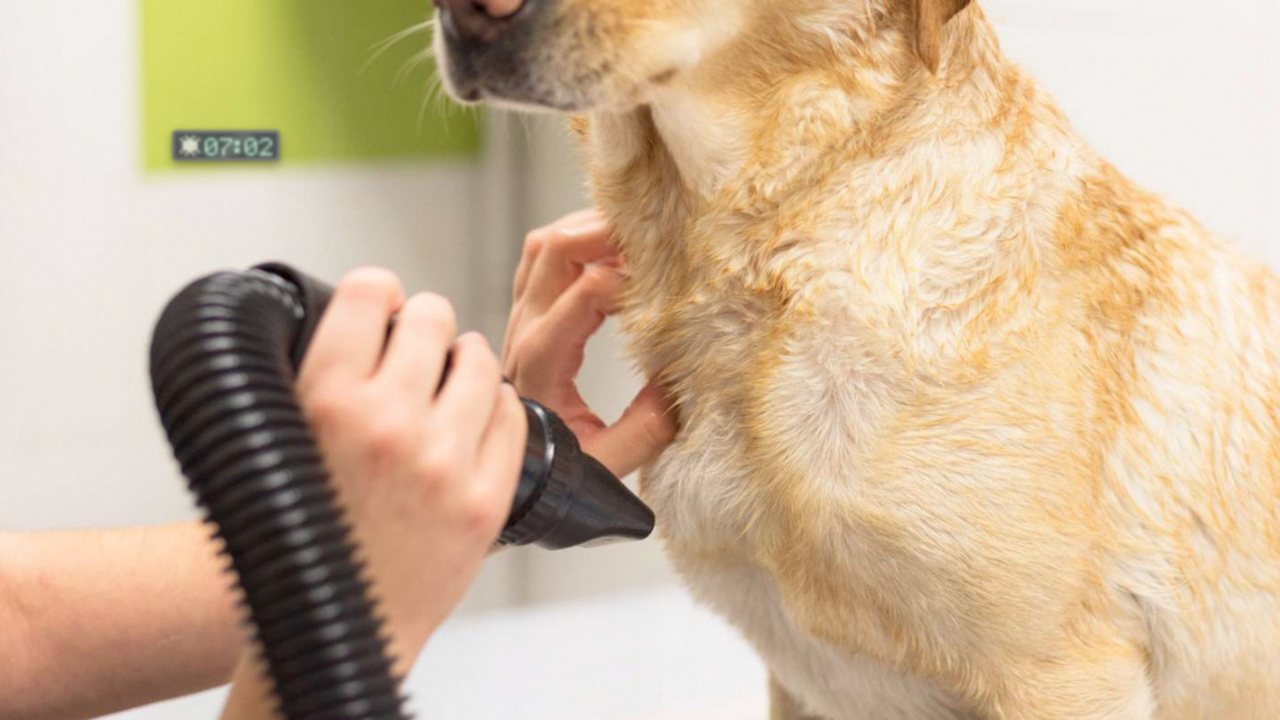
7:02
